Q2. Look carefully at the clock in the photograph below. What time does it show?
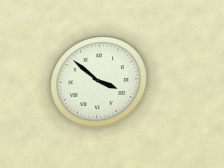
3:52
